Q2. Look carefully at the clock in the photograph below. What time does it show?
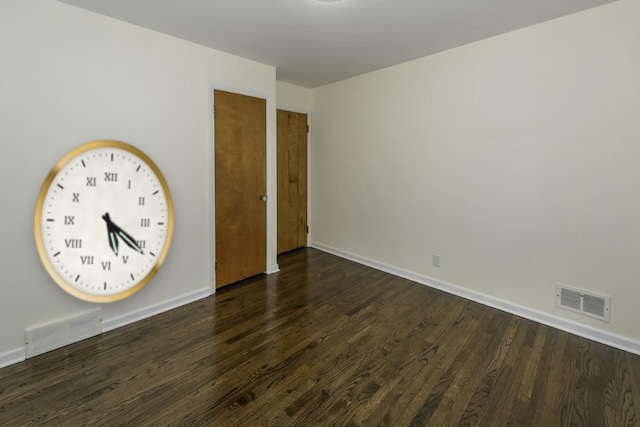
5:21
